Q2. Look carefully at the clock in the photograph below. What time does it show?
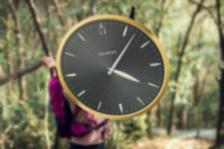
4:07
